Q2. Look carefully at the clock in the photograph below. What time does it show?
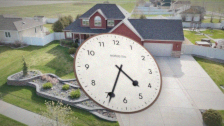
4:34
